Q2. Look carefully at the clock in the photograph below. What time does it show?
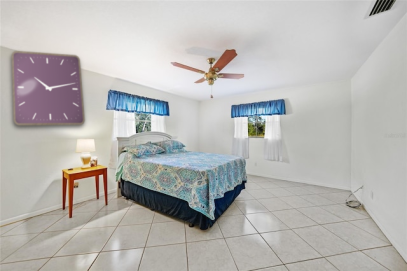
10:13
